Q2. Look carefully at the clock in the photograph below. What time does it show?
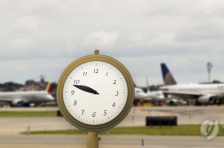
9:48
